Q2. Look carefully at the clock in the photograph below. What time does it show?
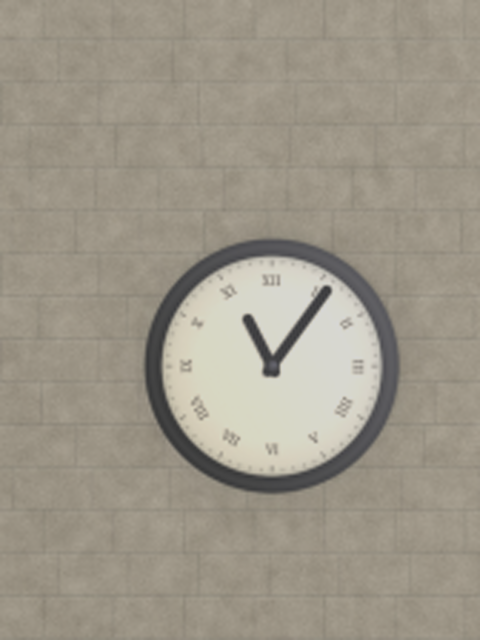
11:06
